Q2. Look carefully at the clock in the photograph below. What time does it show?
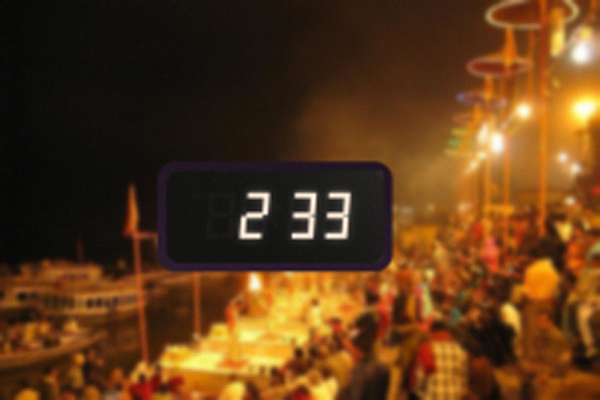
2:33
